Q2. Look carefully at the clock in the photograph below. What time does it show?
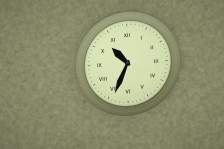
10:34
